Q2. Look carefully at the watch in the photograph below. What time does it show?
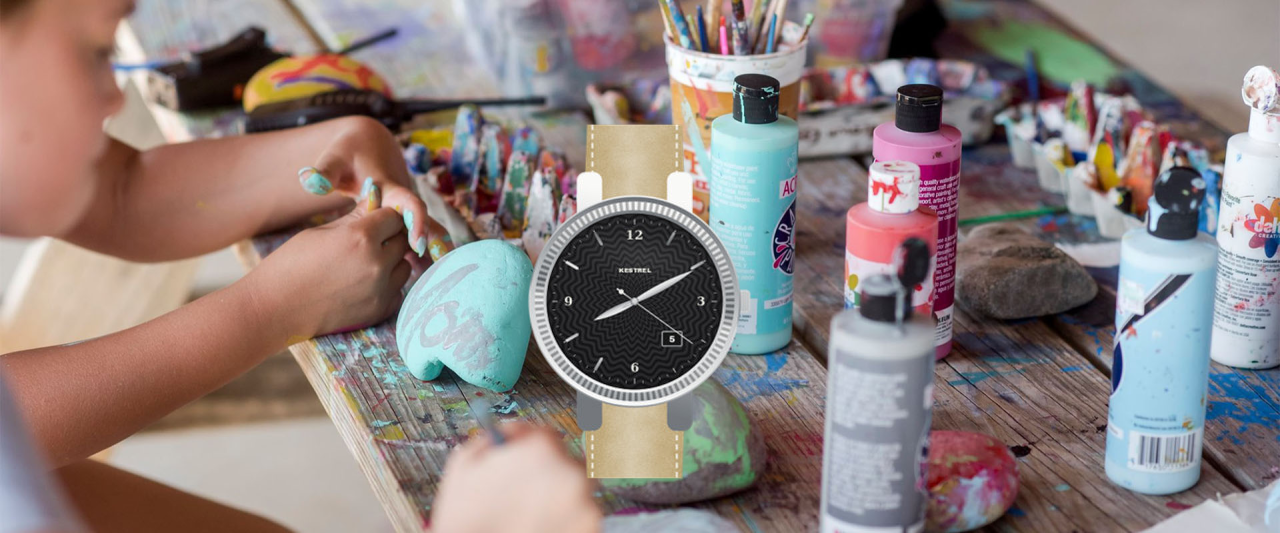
8:10:21
